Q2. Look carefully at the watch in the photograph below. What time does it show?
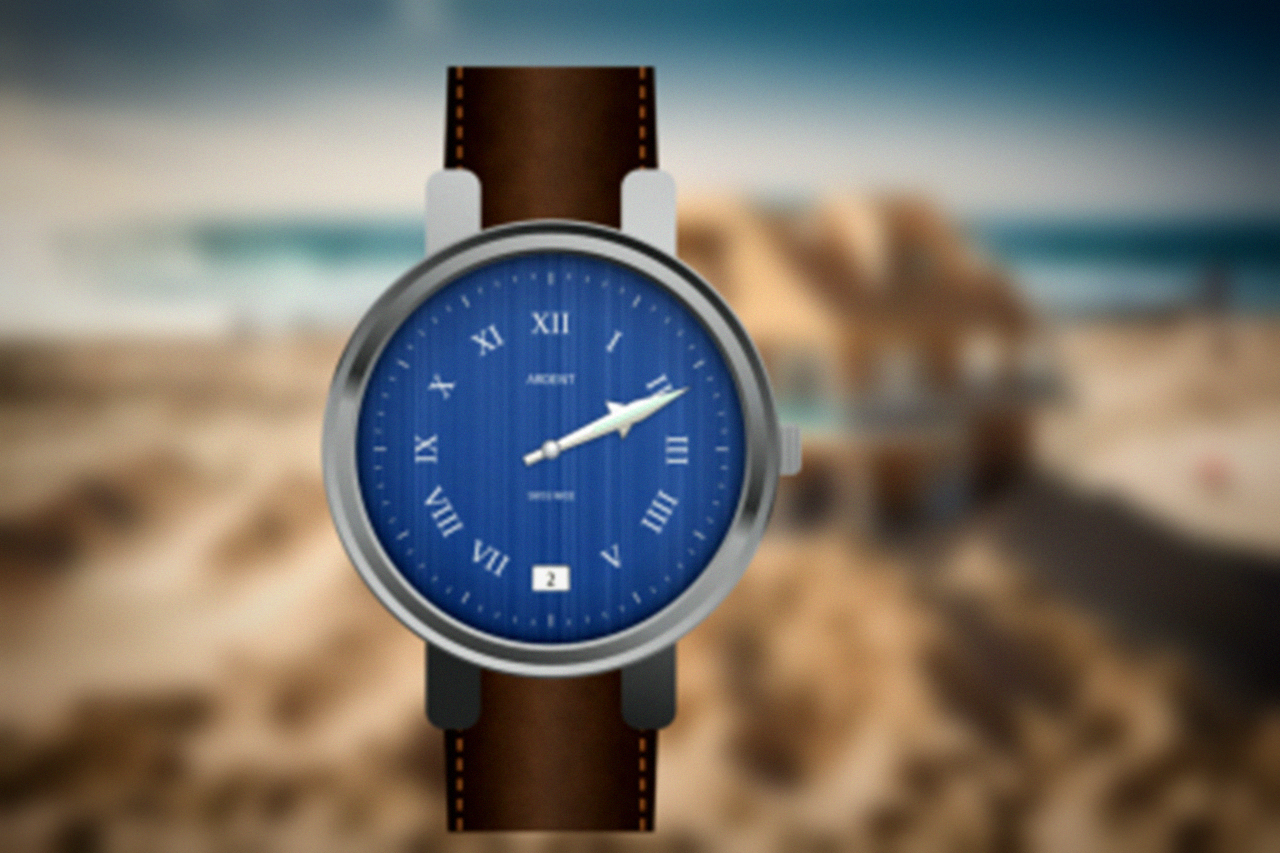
2:11
